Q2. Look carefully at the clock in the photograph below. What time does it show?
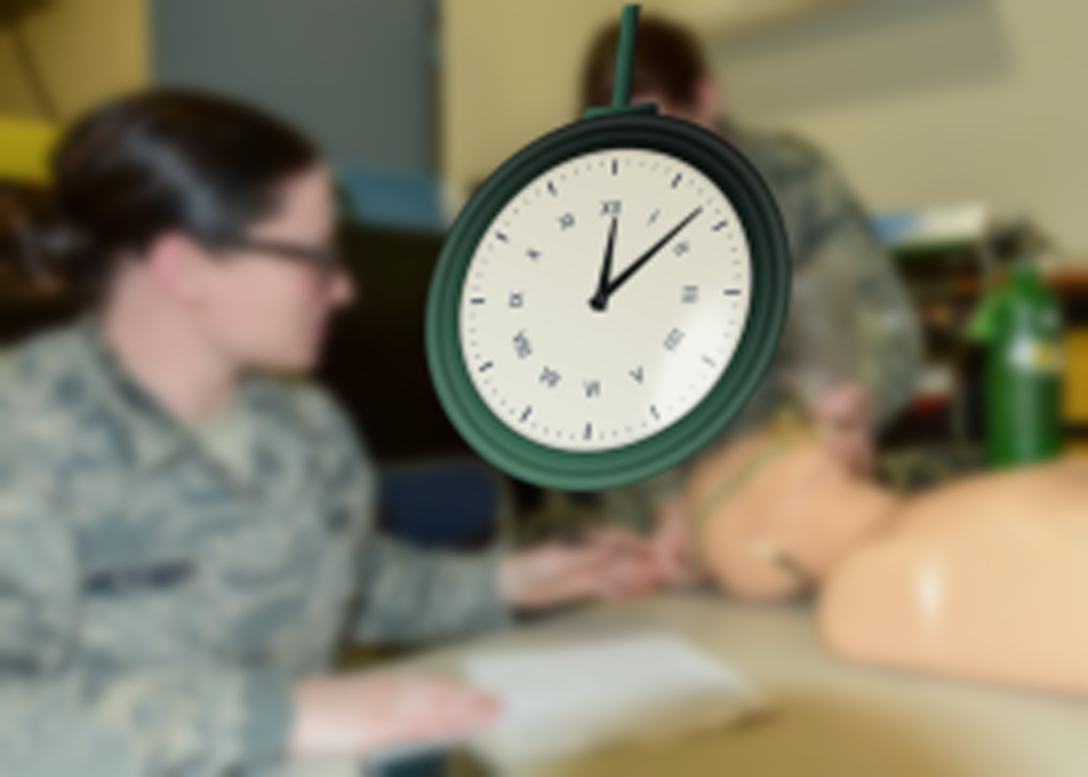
12:08
